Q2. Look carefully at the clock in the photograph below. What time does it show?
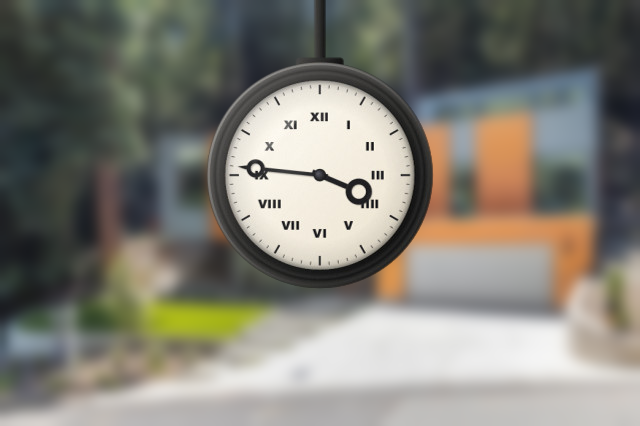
3:46
